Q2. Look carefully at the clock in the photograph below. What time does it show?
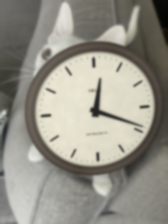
12:19
